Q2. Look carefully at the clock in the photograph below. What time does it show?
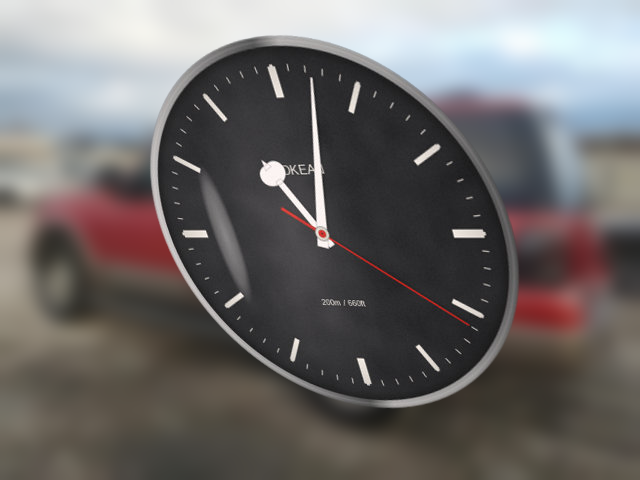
11:02:21
